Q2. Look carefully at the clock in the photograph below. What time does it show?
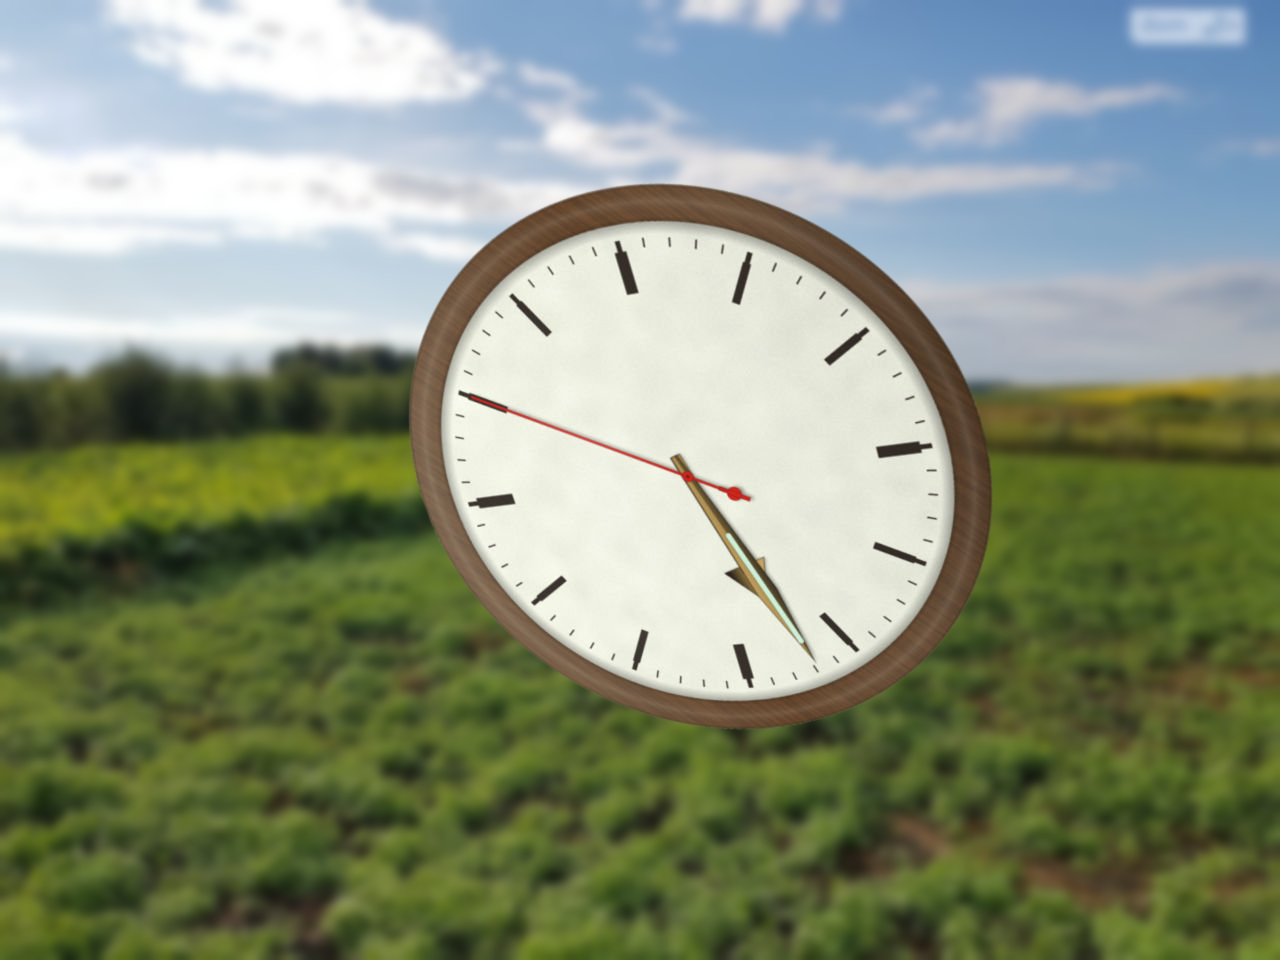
5:26:50
